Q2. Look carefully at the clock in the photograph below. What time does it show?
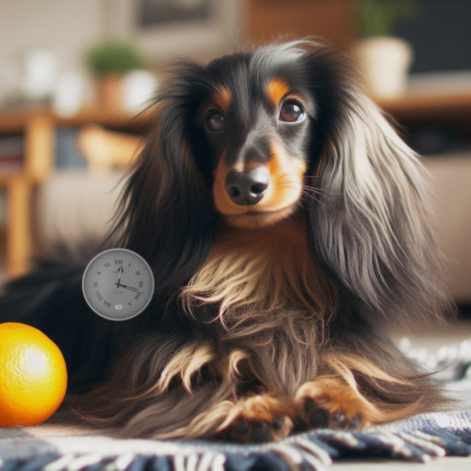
12:18
